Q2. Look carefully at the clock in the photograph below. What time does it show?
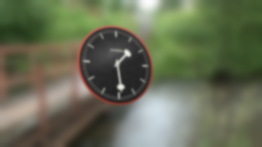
1:29
